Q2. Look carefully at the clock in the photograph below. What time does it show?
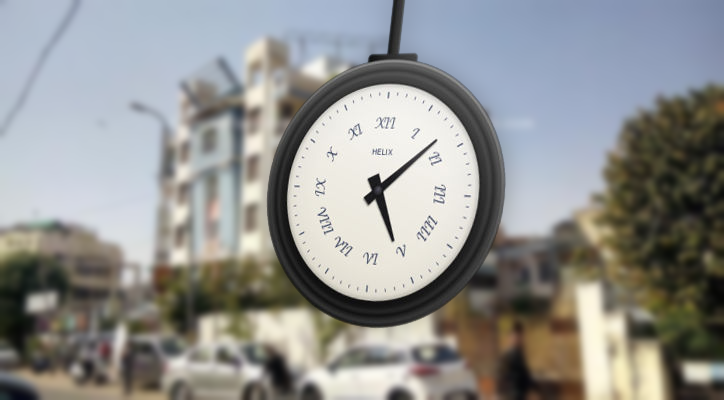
5:08
